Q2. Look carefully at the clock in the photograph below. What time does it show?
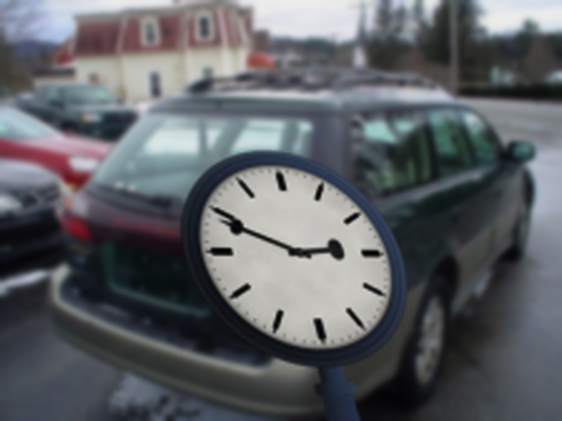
2:49
